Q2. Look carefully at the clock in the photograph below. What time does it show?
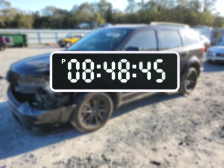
8:48:45
